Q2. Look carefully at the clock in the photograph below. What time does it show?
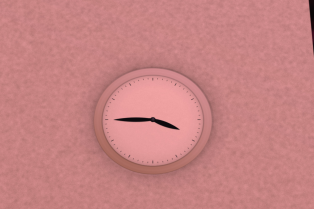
3:45
